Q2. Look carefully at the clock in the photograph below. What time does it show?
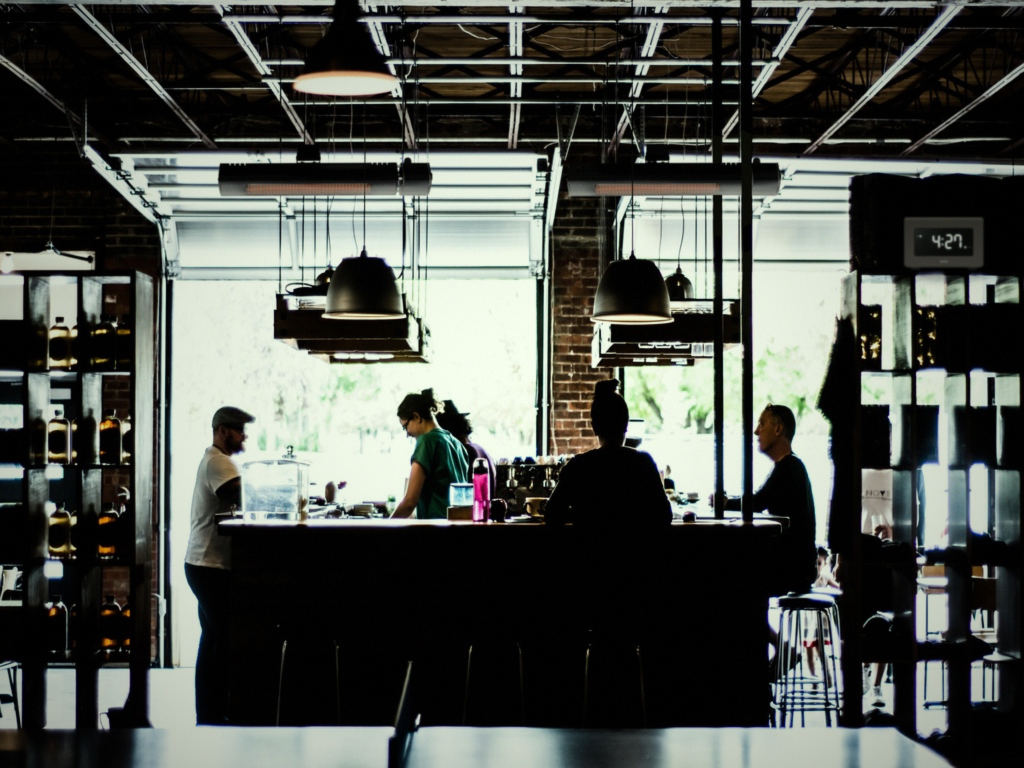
4:27
